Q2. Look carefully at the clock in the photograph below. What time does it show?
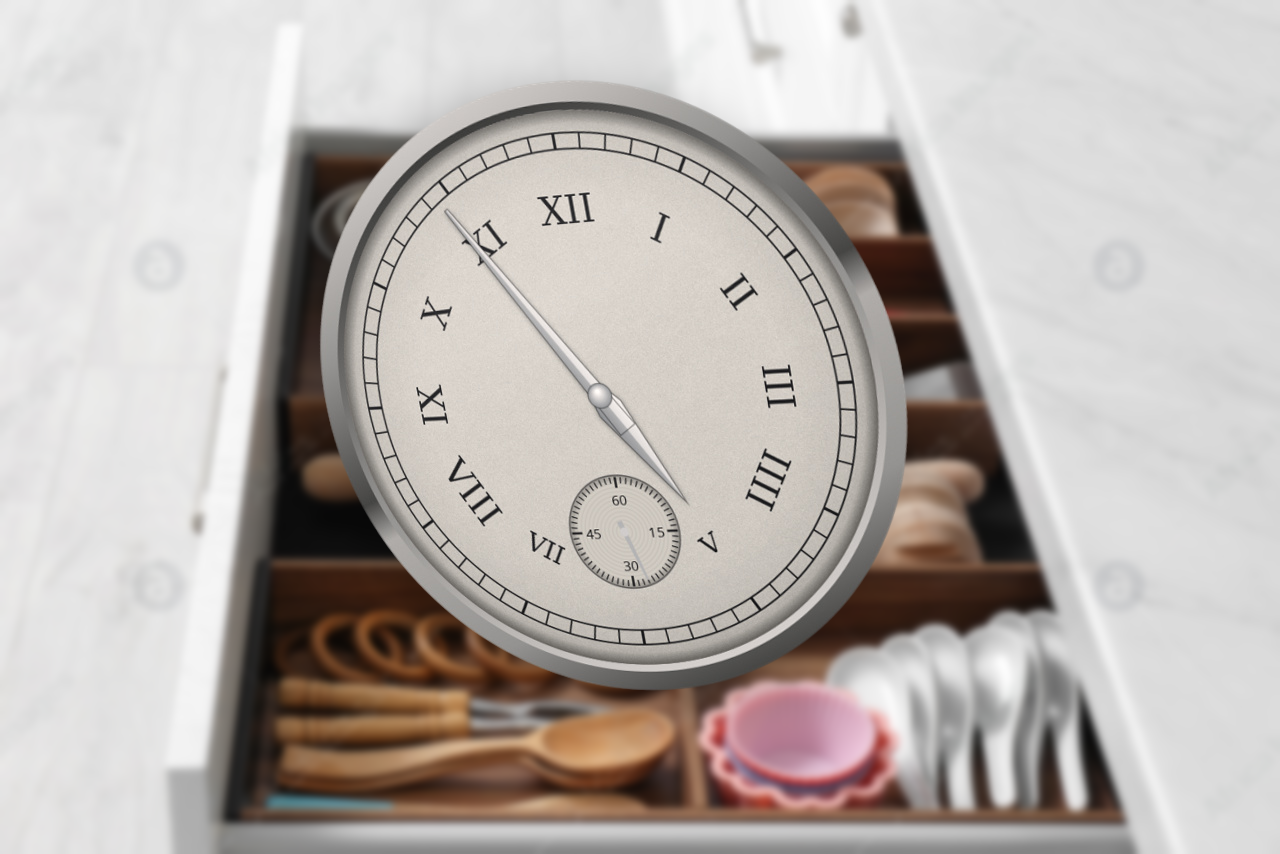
4:54:27
